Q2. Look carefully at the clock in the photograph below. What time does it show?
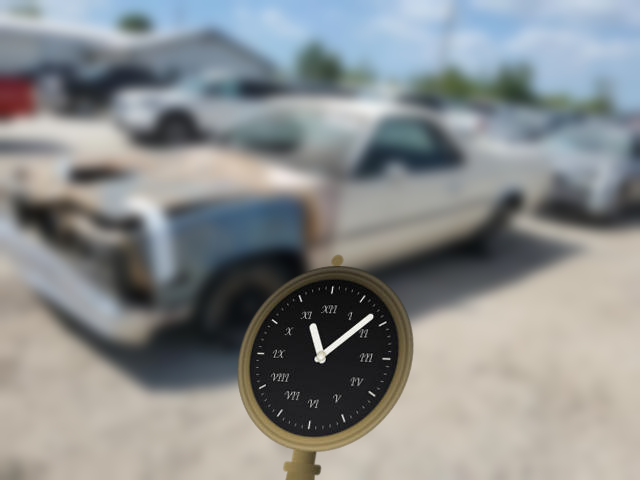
11:08
